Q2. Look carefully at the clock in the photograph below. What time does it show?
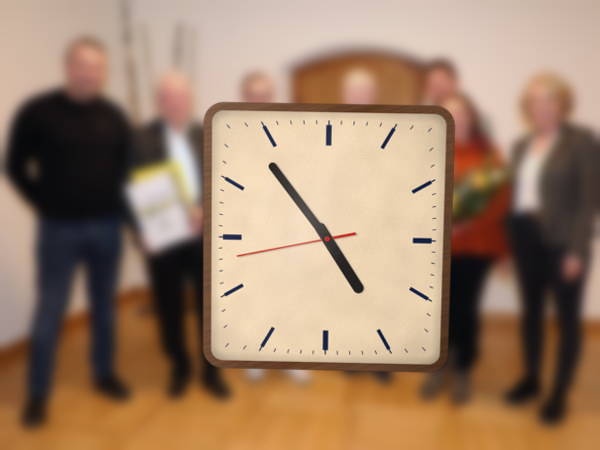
4:53:43
